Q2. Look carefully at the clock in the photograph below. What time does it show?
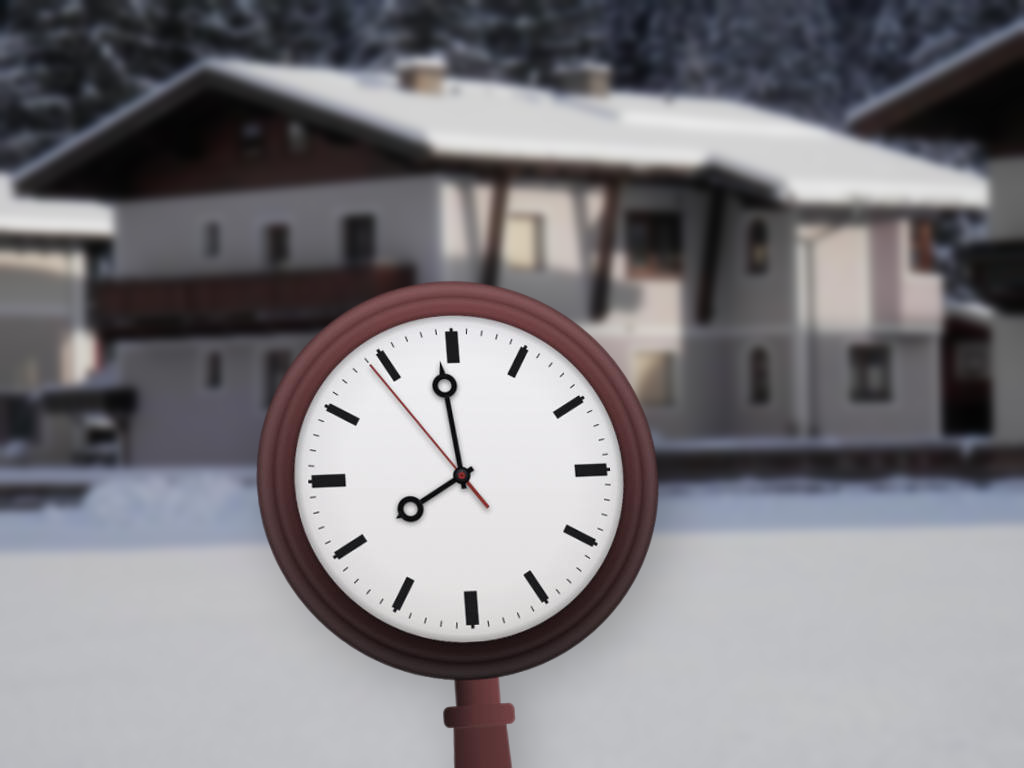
7:58:54
